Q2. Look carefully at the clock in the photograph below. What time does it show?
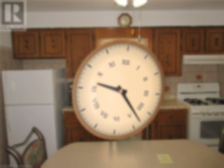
9:23
